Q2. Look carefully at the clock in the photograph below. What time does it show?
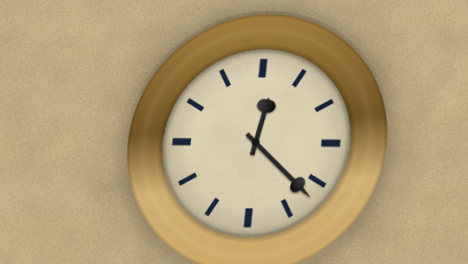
12:22
